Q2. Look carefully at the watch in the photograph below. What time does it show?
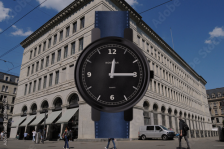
12:15
